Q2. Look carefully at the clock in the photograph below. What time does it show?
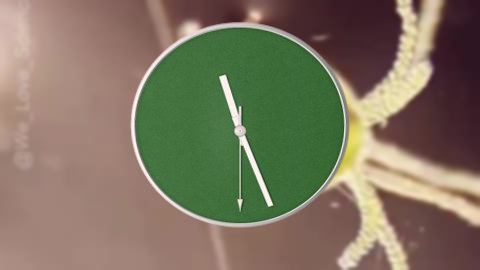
11:26:30
